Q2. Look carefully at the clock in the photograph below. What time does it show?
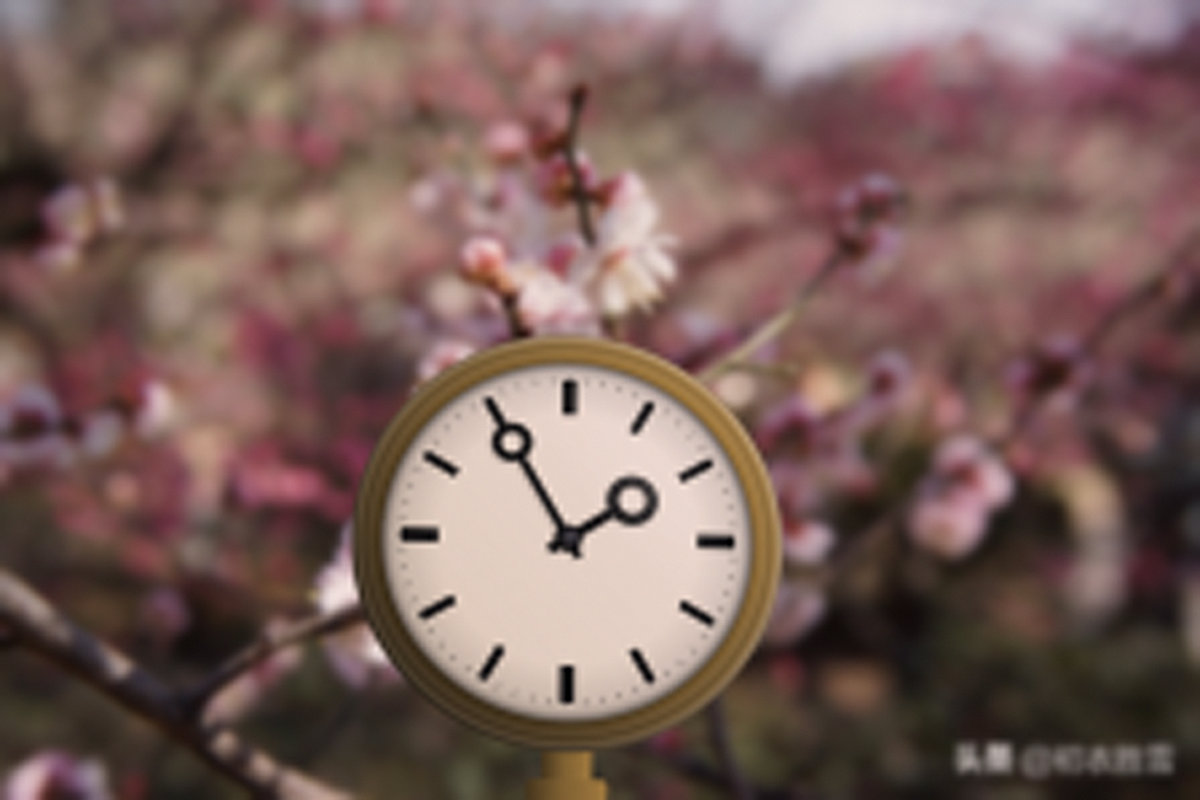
1:55
